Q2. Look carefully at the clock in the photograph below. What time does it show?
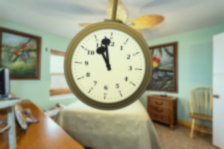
10:58
